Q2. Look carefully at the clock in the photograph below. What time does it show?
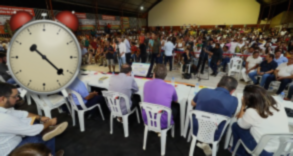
10:22
